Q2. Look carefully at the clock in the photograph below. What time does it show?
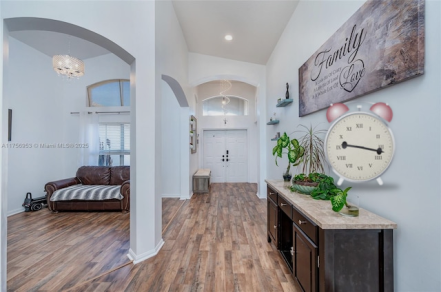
9:17
